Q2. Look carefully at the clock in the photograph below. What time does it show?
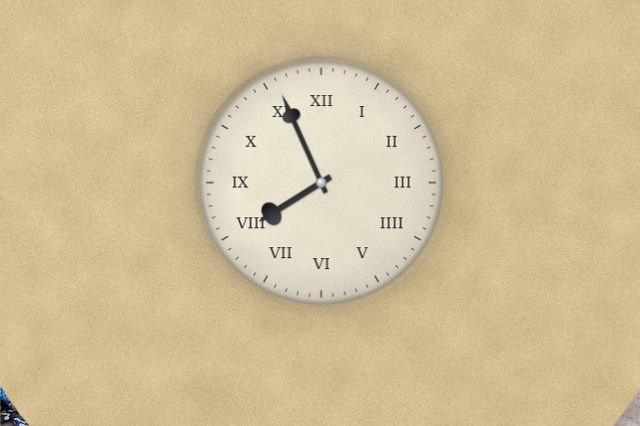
7:56
